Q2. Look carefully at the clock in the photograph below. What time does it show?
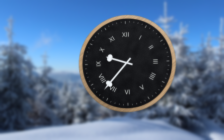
9:37
